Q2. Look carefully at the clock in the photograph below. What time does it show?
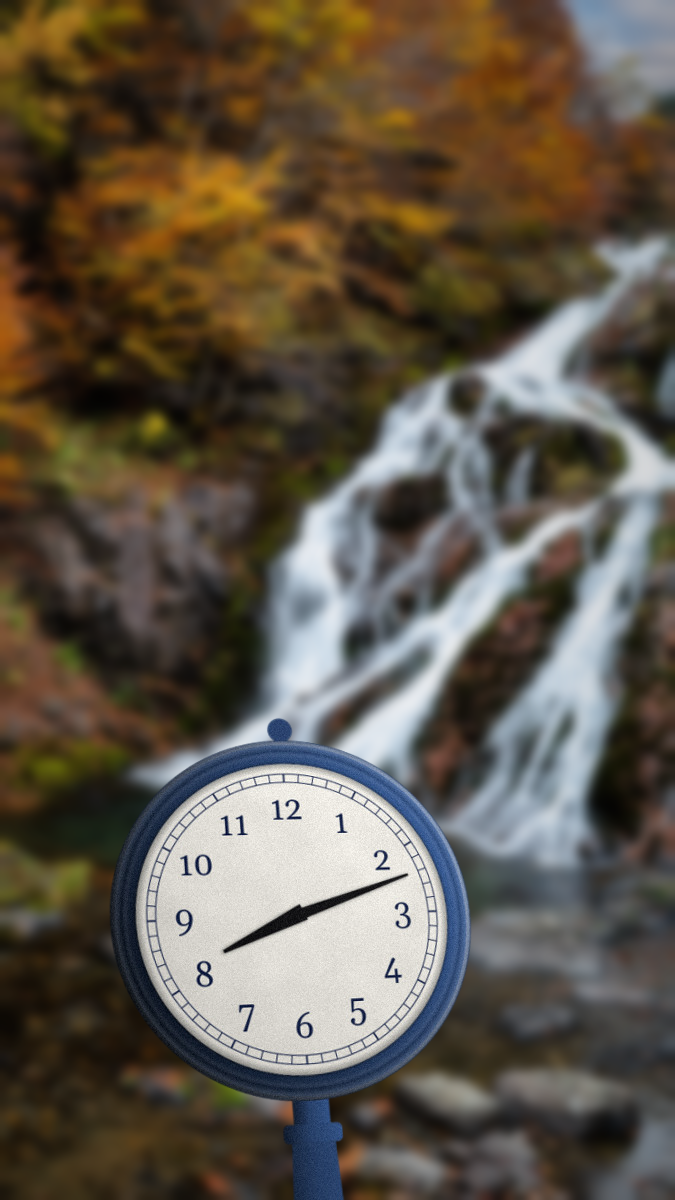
8:12
